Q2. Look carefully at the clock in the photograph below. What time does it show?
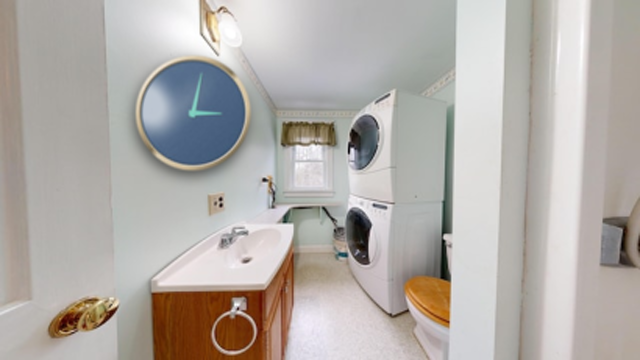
3:02
